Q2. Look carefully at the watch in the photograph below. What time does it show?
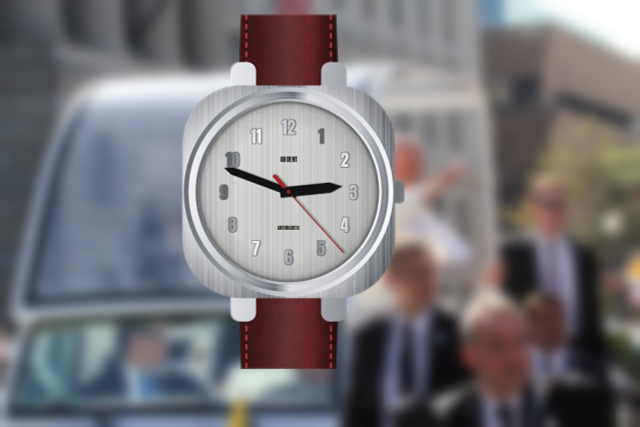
2:48:23
